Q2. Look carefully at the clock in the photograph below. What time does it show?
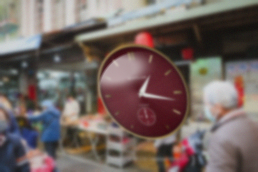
1:17
